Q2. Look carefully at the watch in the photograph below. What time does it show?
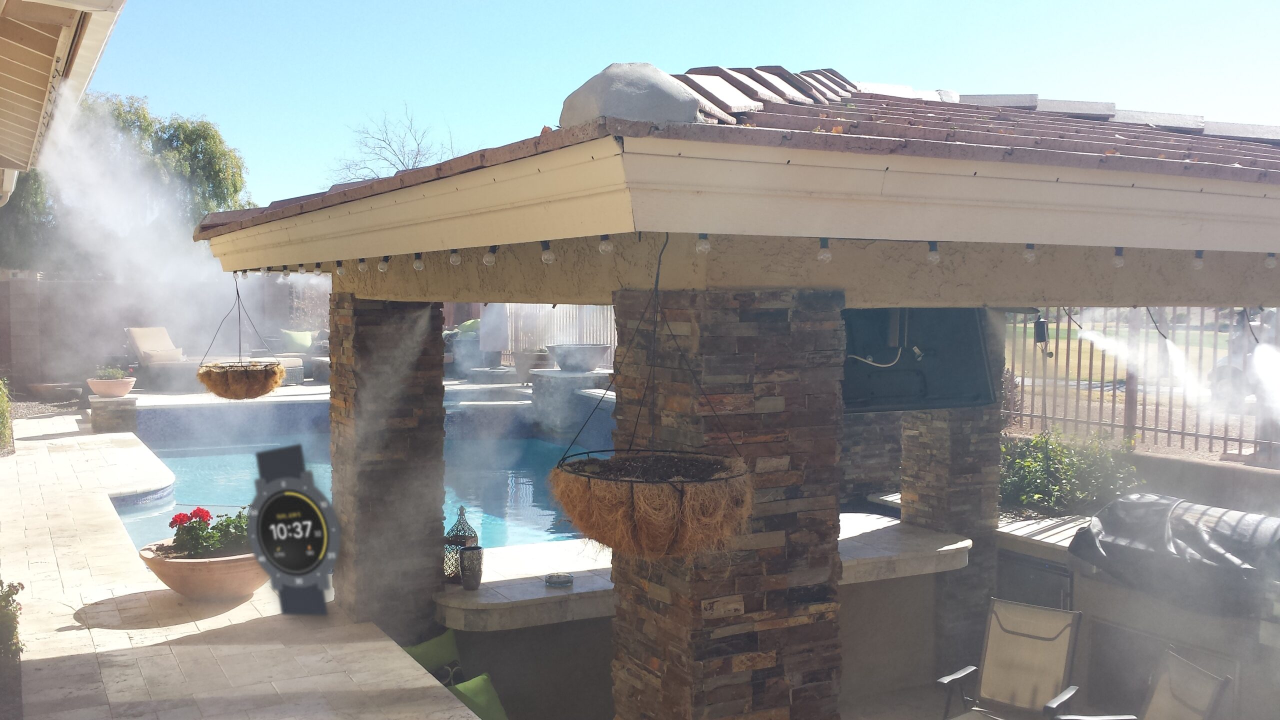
10:37
